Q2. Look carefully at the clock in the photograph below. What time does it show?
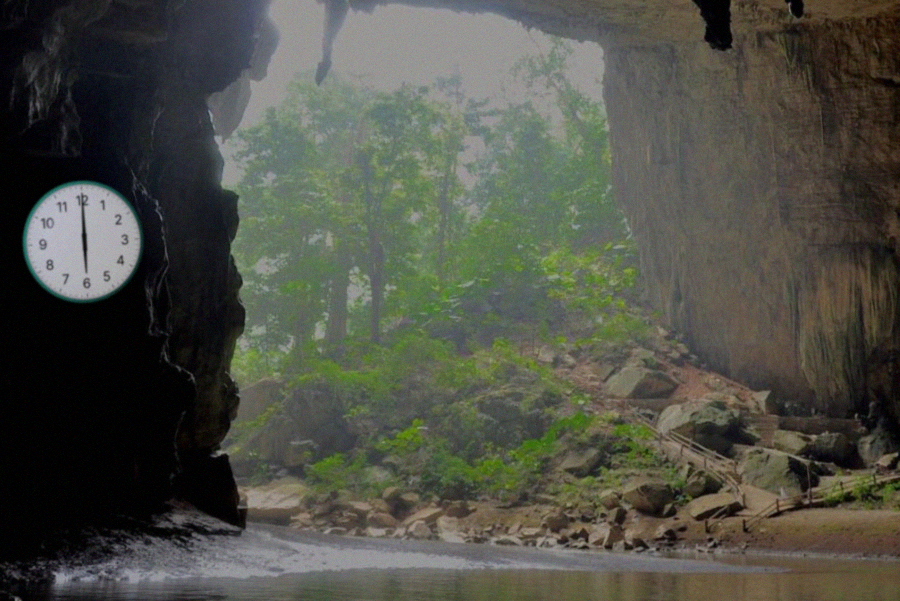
6:00
